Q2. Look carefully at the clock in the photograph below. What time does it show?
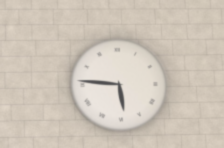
5:46
